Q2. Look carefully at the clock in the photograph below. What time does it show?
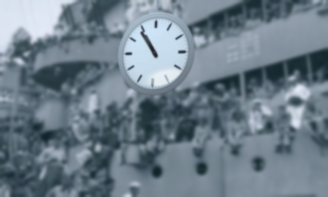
10:54
